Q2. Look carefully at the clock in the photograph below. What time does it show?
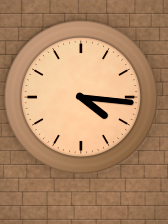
4:16
